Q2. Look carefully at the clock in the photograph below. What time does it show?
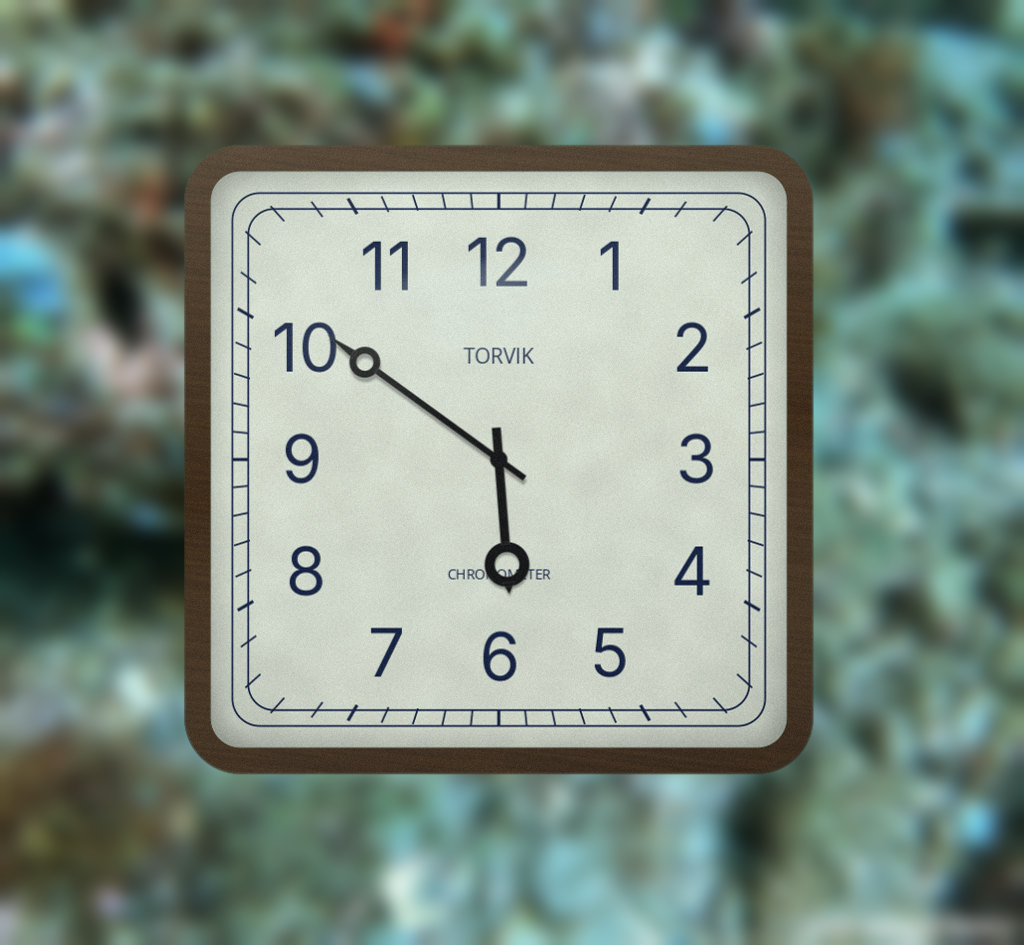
5:51
